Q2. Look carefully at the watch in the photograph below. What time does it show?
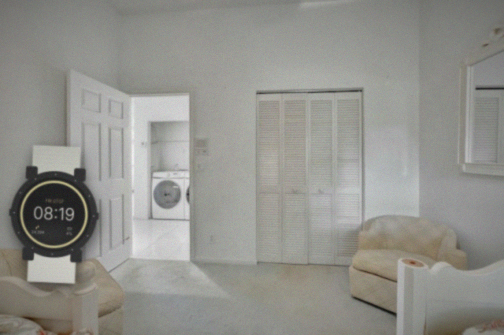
8:19
